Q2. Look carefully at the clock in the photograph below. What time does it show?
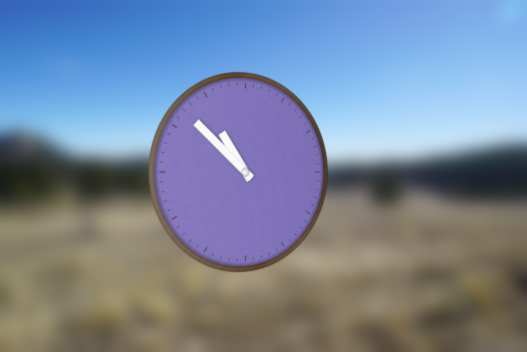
10:52
